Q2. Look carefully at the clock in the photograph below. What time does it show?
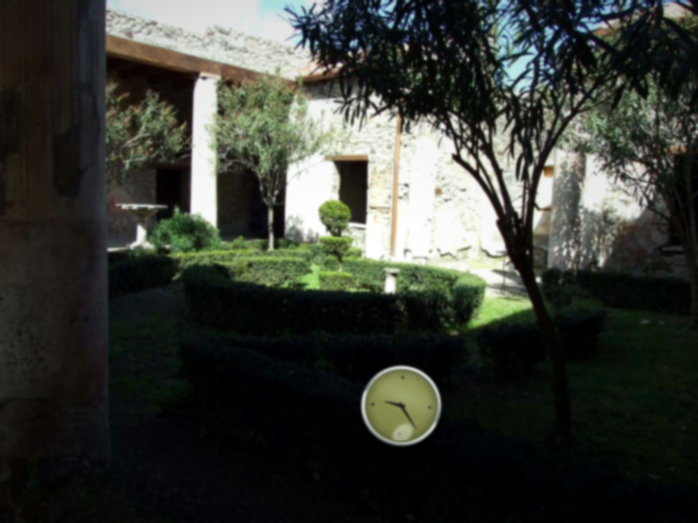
9:24
